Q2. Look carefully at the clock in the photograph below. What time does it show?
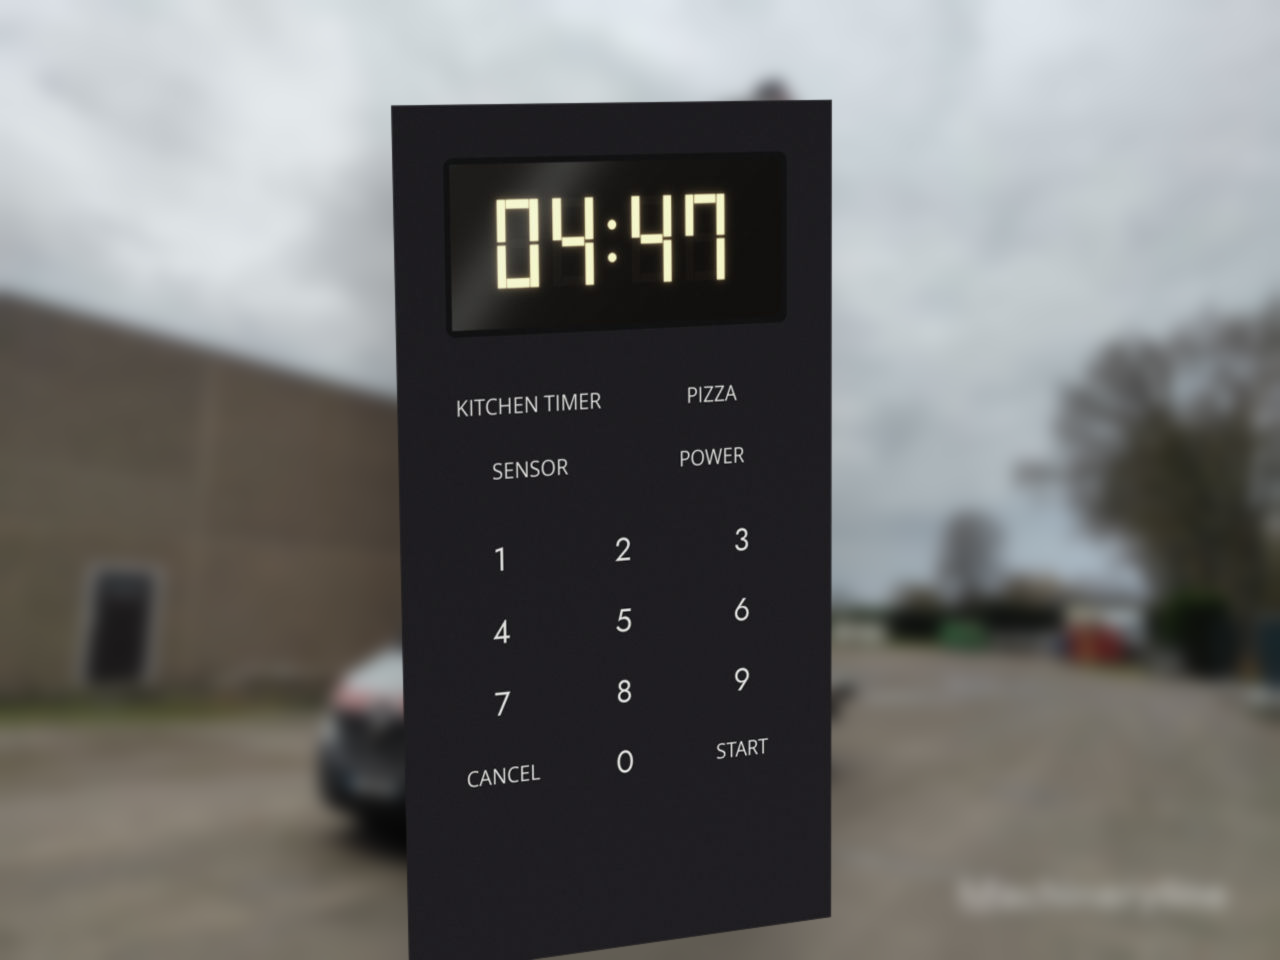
4:47
